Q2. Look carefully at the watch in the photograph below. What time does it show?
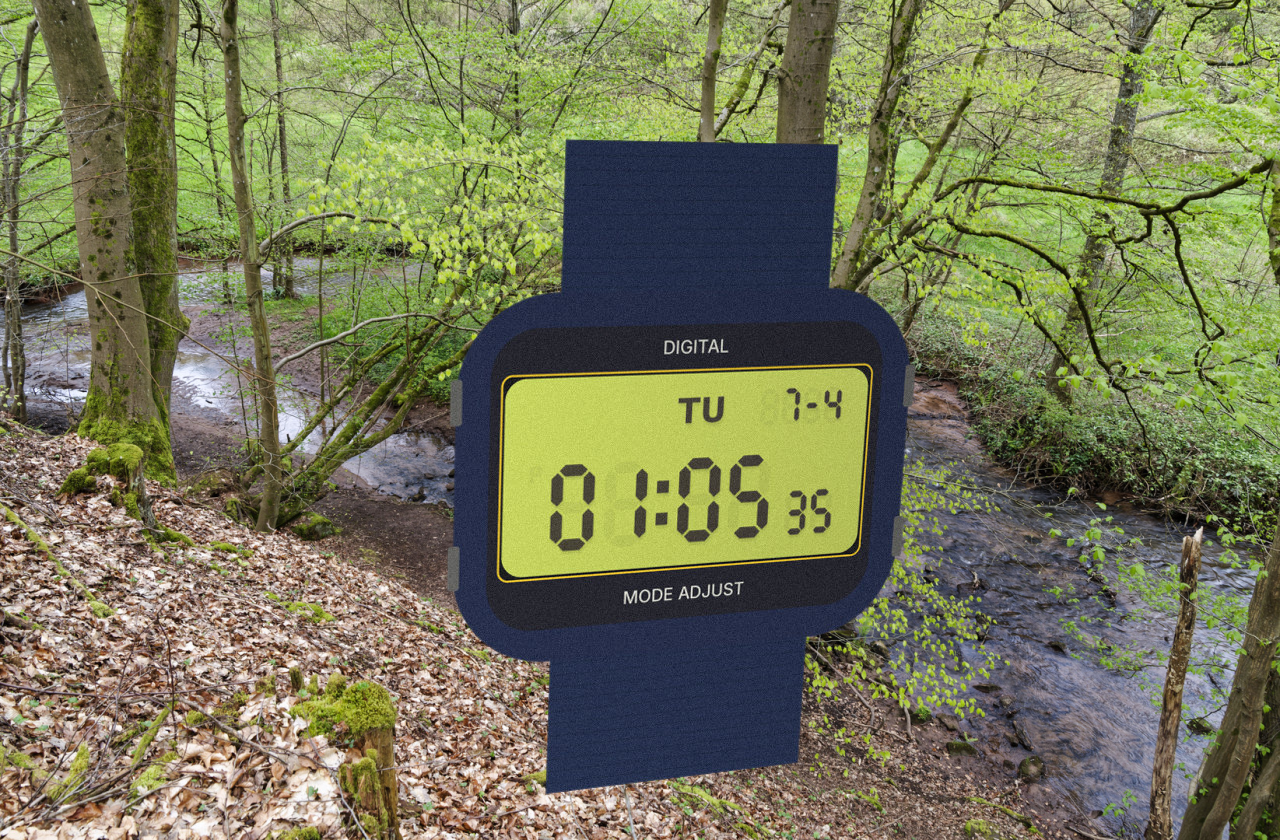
1:05:35
